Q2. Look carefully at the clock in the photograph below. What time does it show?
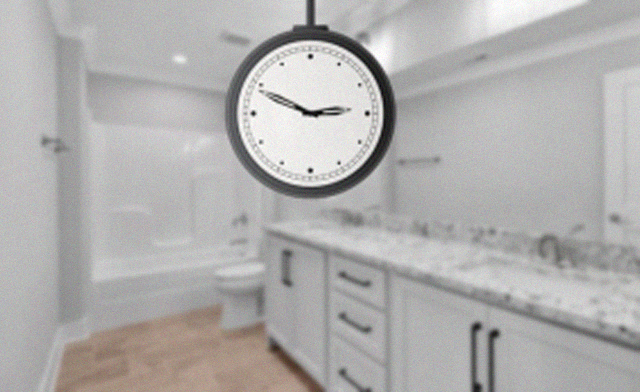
2:49
